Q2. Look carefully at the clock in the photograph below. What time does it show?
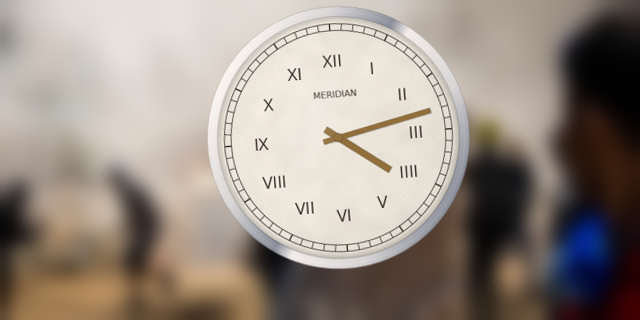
4:13
